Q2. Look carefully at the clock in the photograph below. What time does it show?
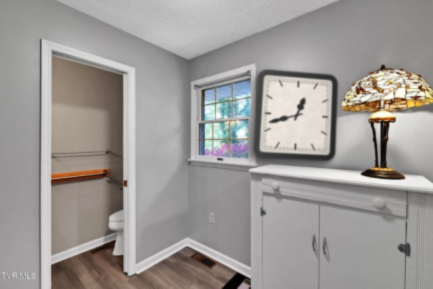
12:42
